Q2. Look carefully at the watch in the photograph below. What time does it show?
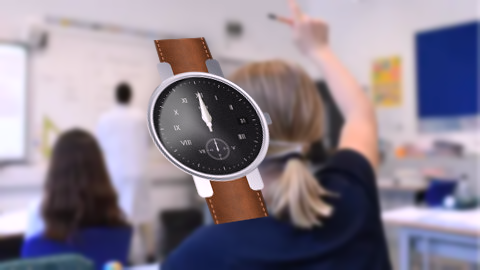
12:00
